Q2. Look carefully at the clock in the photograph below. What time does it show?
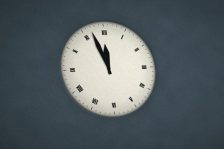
11:57
